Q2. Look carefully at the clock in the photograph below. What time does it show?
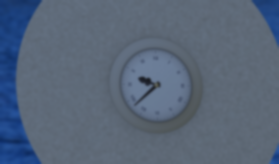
9:38
